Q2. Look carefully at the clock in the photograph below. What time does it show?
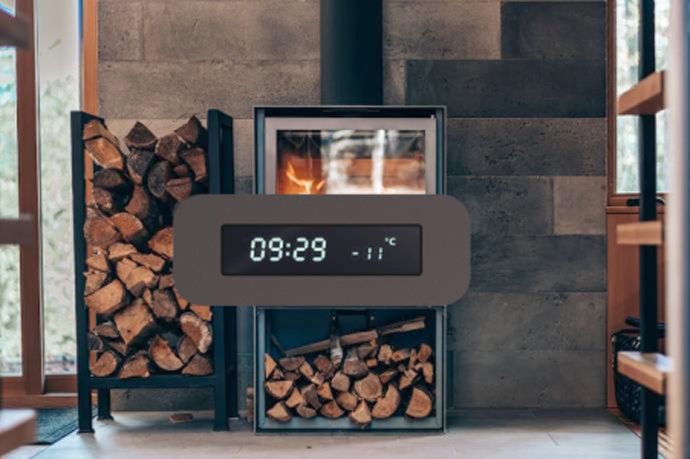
9:29
